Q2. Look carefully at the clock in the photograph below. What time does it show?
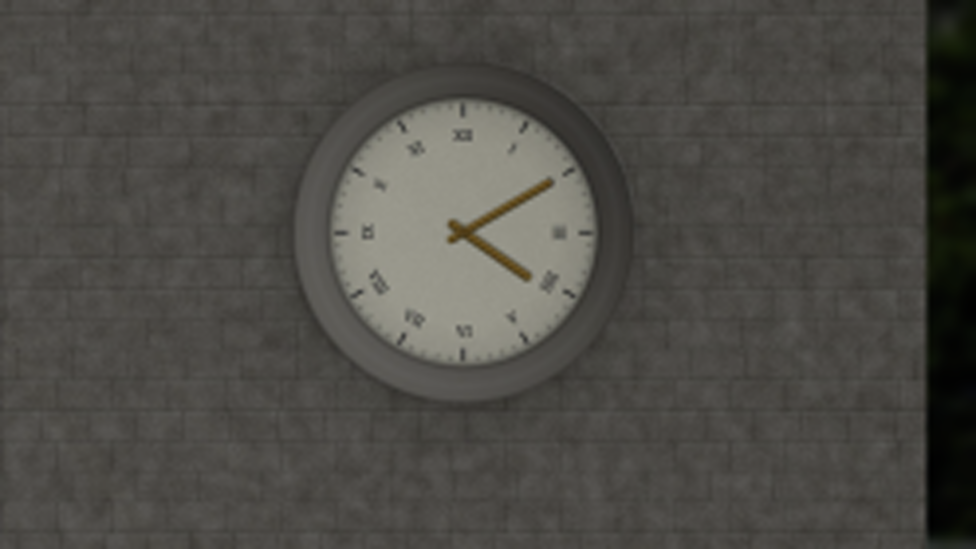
4:10
